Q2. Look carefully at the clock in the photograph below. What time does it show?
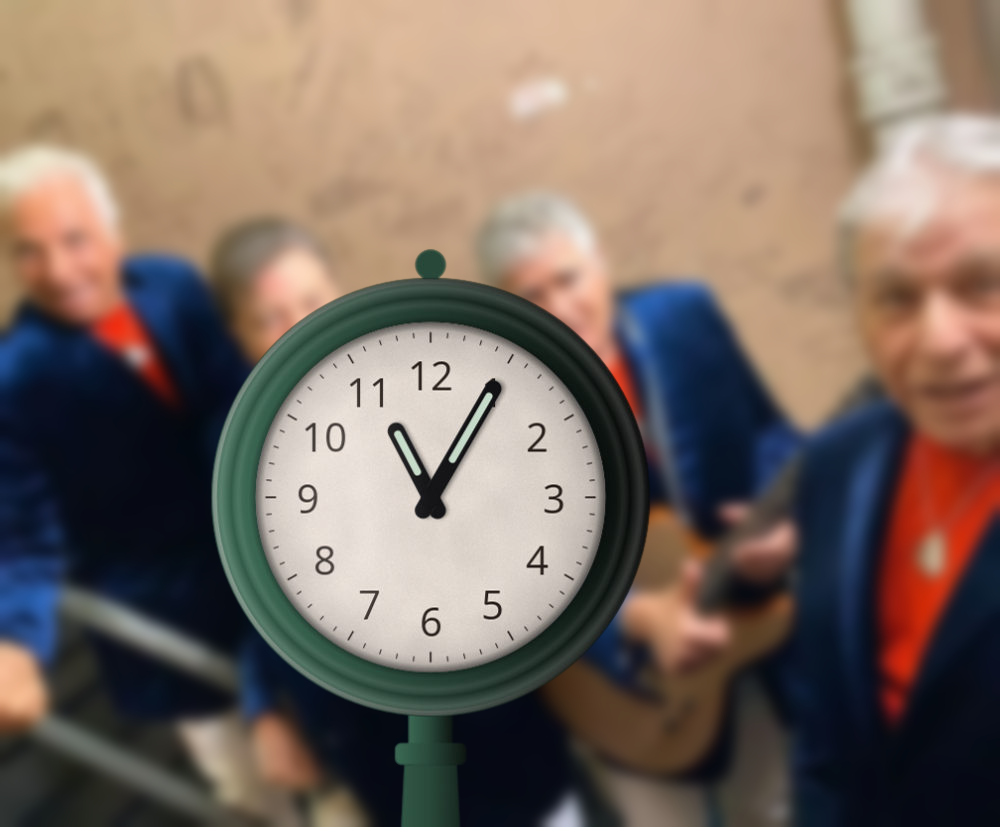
11:05
